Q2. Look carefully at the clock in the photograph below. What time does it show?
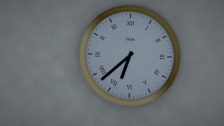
6:38
